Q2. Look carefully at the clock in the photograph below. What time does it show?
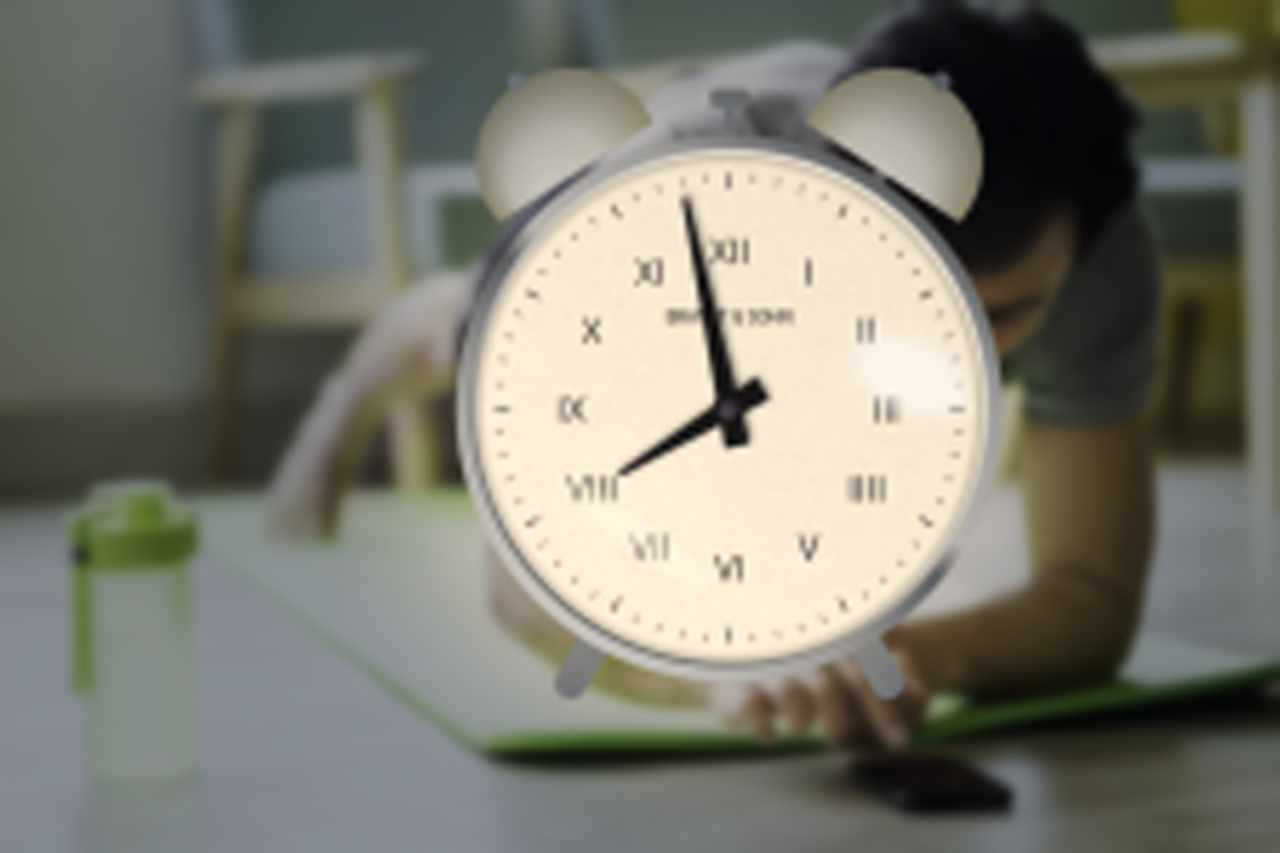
7:58
